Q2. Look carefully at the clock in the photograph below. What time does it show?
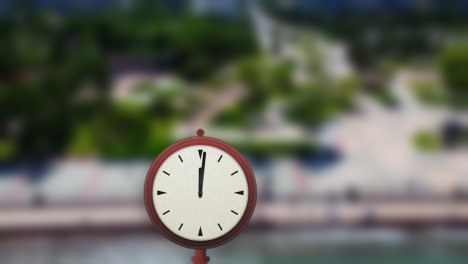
12:01
